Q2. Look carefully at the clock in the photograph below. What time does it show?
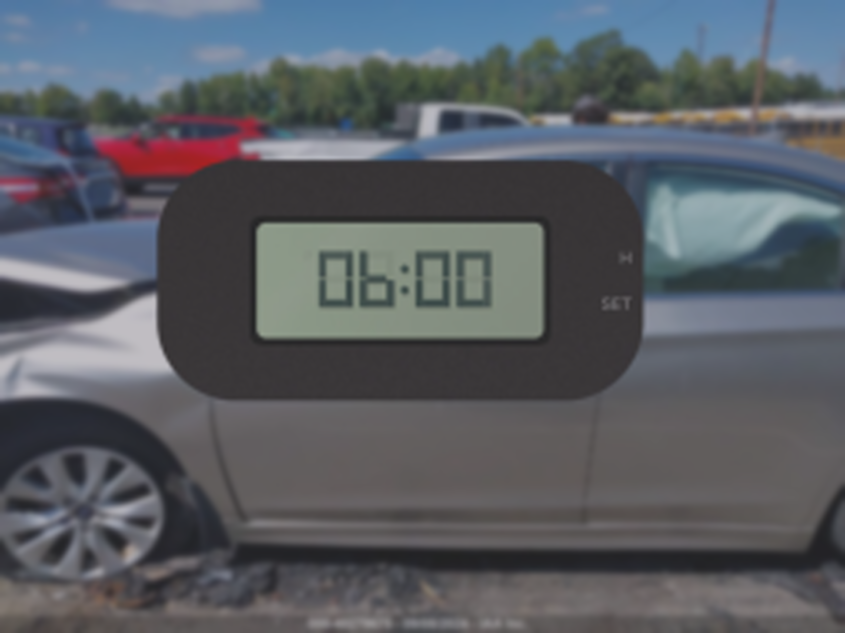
6:00
